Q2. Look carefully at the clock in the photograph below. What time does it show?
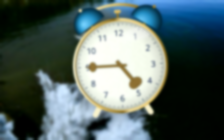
4:45
